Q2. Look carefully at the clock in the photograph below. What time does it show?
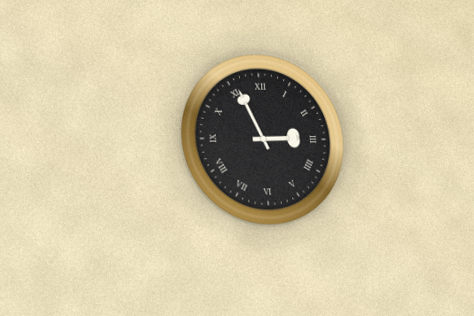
2:56
